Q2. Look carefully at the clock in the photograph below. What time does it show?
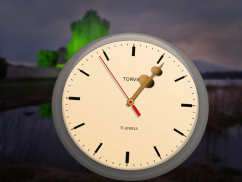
1:05:54
